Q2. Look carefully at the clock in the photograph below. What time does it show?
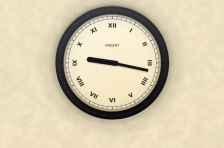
9:17
